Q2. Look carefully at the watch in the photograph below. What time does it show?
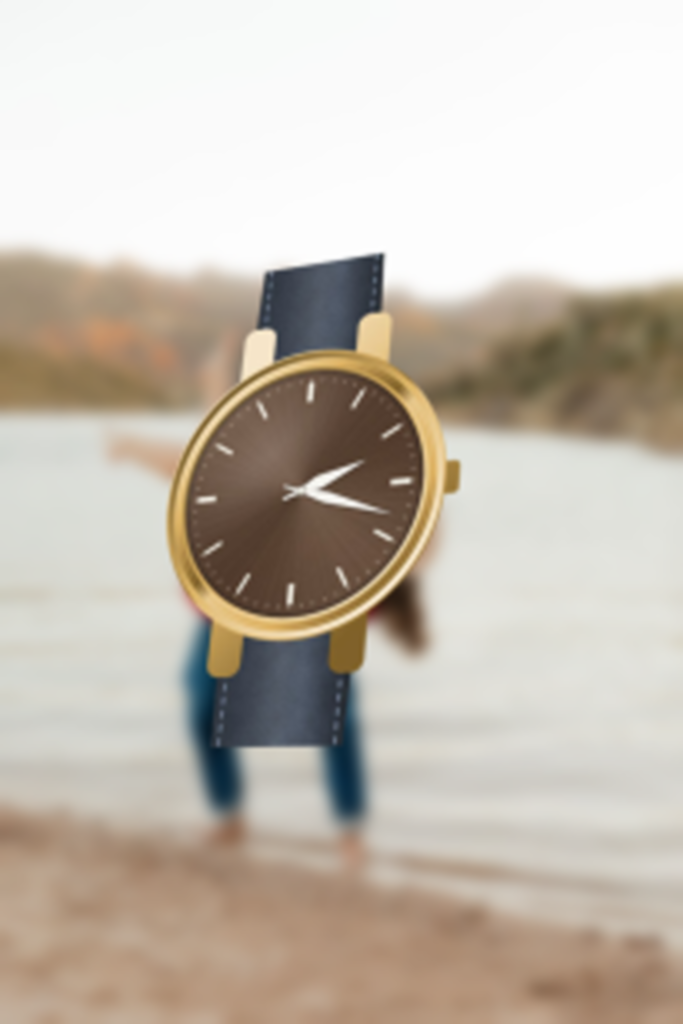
2:18
